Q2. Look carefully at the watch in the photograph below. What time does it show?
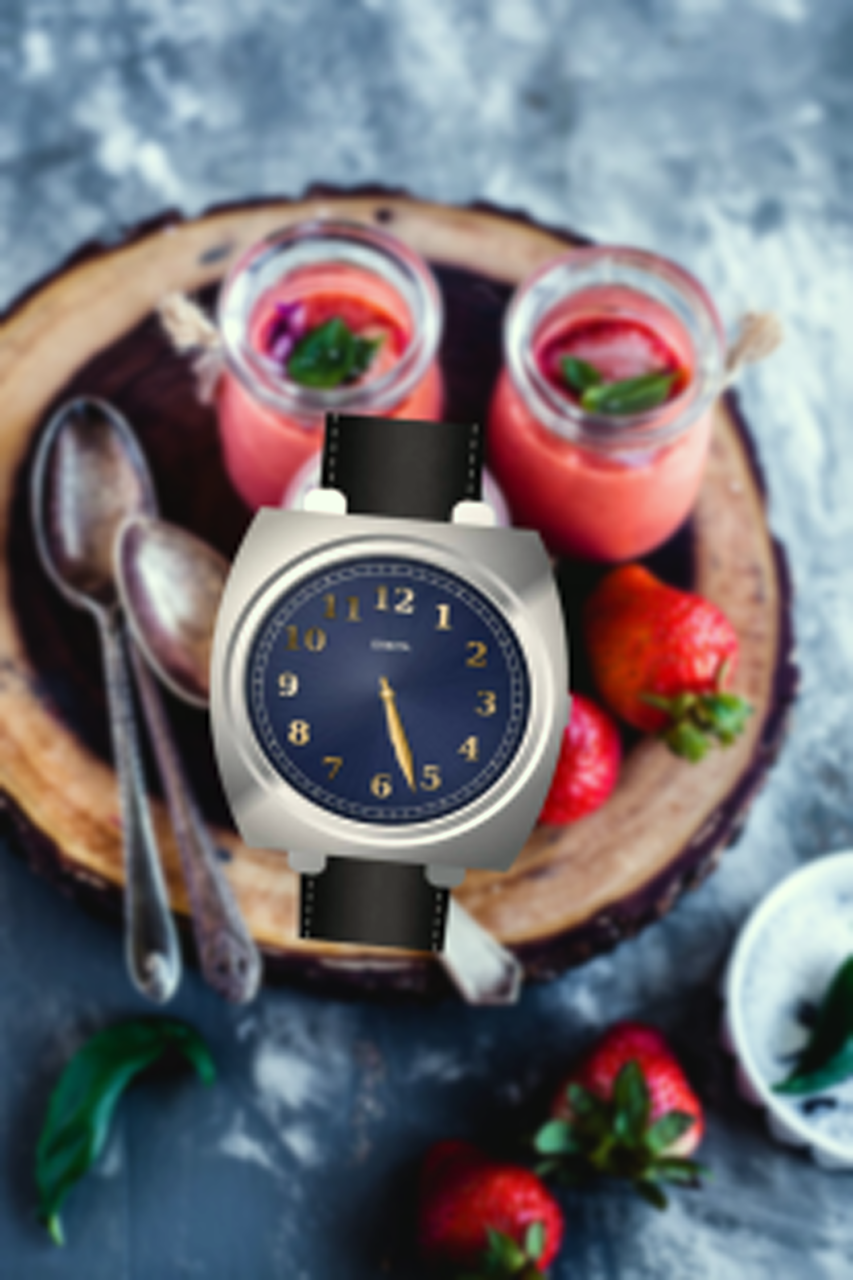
5:27
